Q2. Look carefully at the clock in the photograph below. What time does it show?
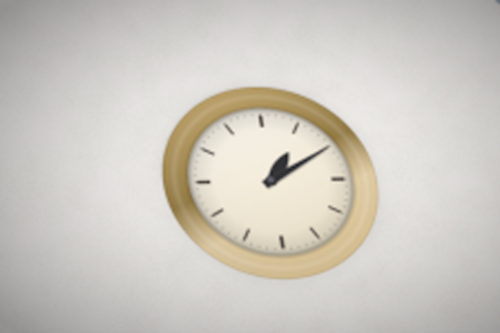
1:10
